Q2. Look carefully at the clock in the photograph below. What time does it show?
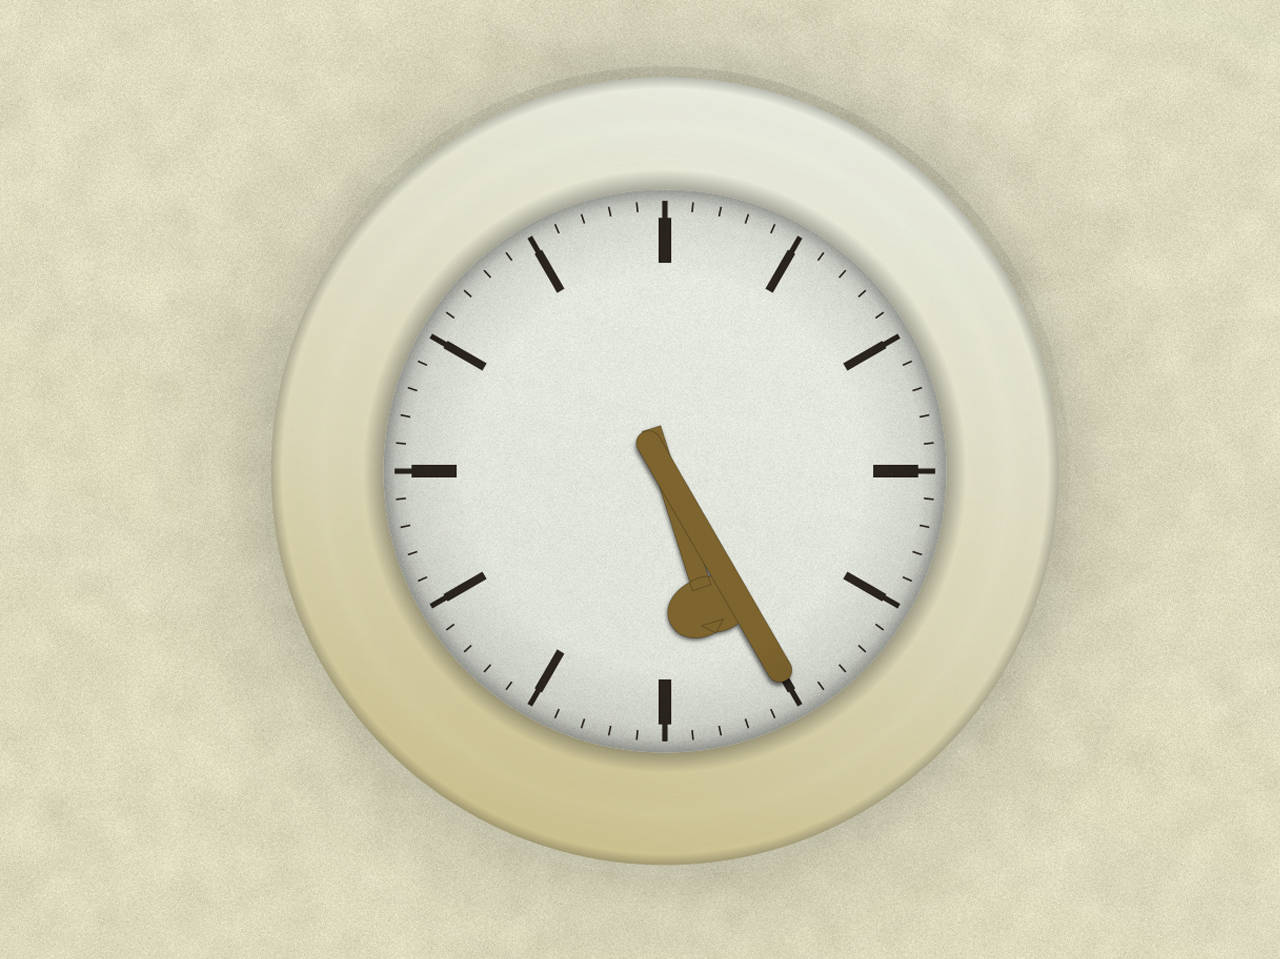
5:25
